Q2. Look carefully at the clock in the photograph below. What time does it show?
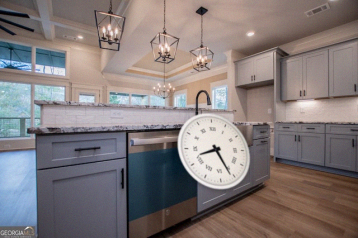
8:26
